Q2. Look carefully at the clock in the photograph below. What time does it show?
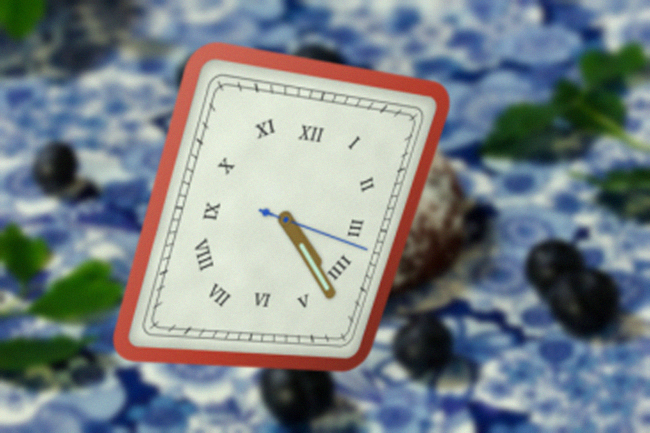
4:22:17
